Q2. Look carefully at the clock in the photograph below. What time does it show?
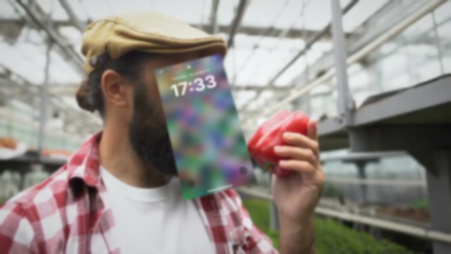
17:33
